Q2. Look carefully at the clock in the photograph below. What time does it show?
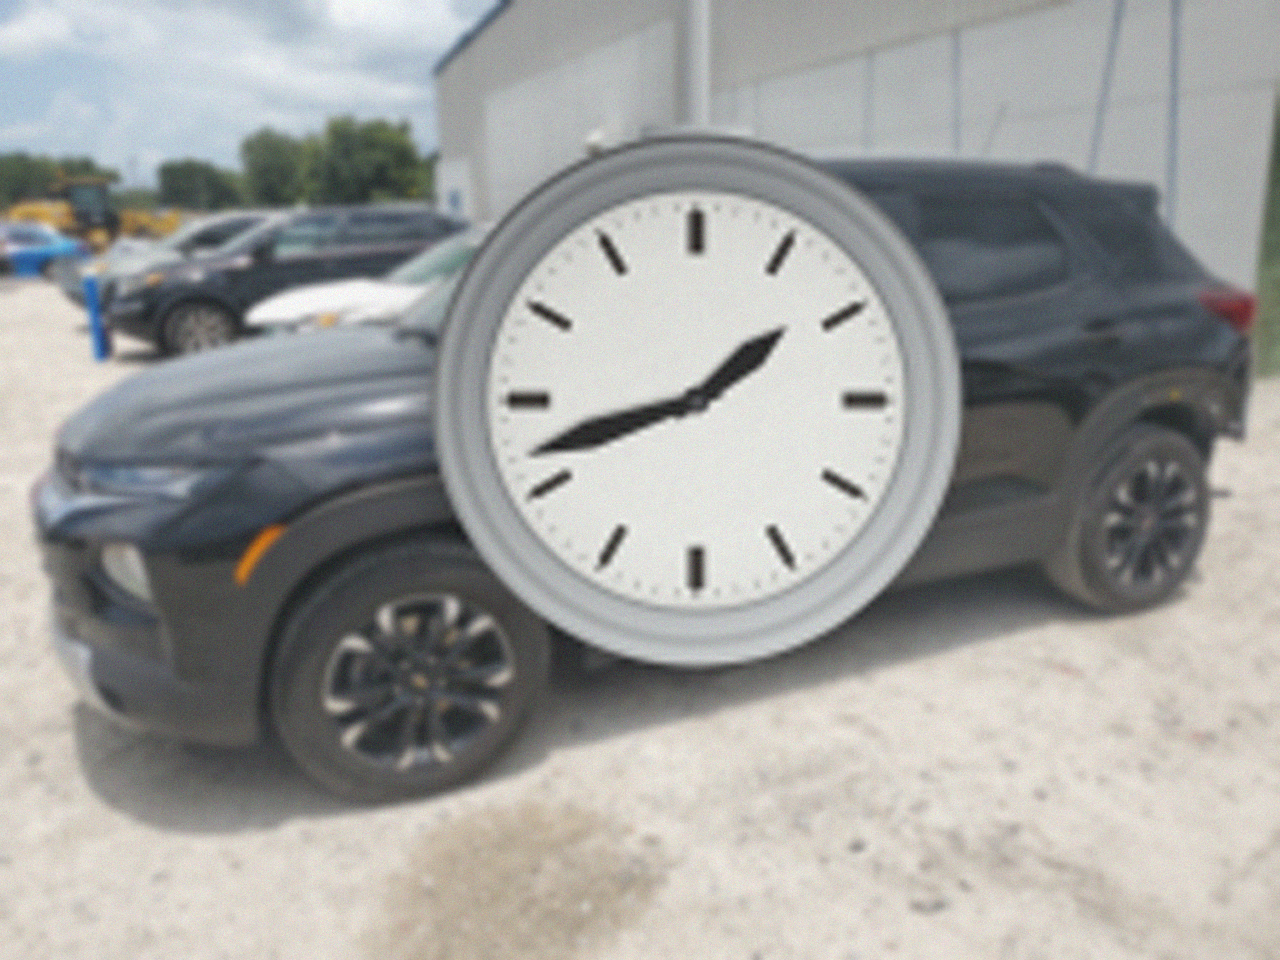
1:42
